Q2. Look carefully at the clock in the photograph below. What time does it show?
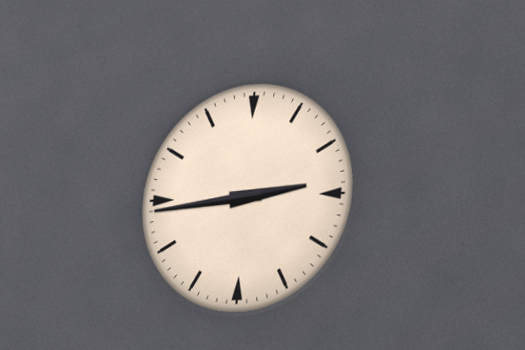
2:44
